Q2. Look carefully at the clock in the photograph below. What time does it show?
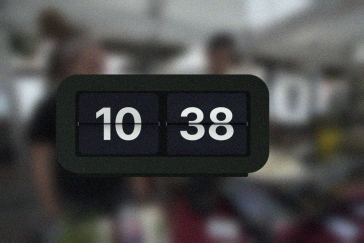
10:38
